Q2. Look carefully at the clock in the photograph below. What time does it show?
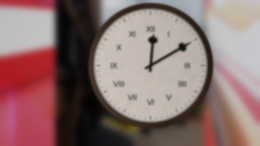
12:10
